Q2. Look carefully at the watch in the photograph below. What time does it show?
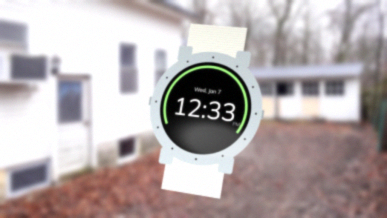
12:33
